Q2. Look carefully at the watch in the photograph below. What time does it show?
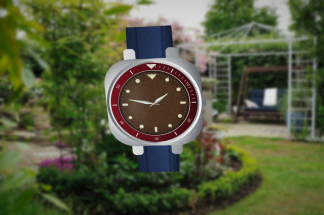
1:47
